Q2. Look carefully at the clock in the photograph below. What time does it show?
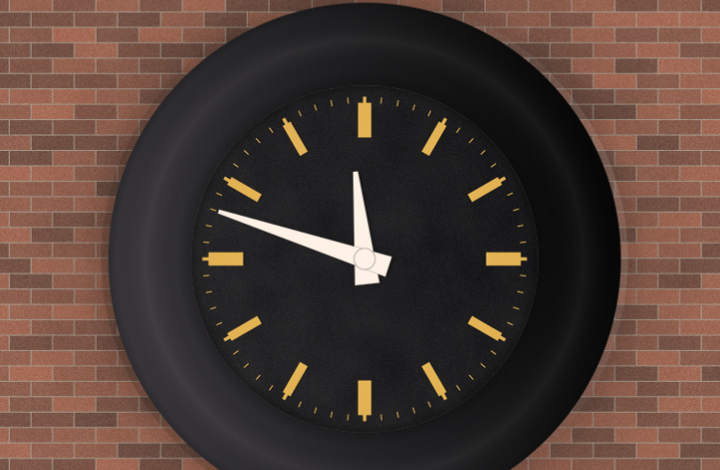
11:48
